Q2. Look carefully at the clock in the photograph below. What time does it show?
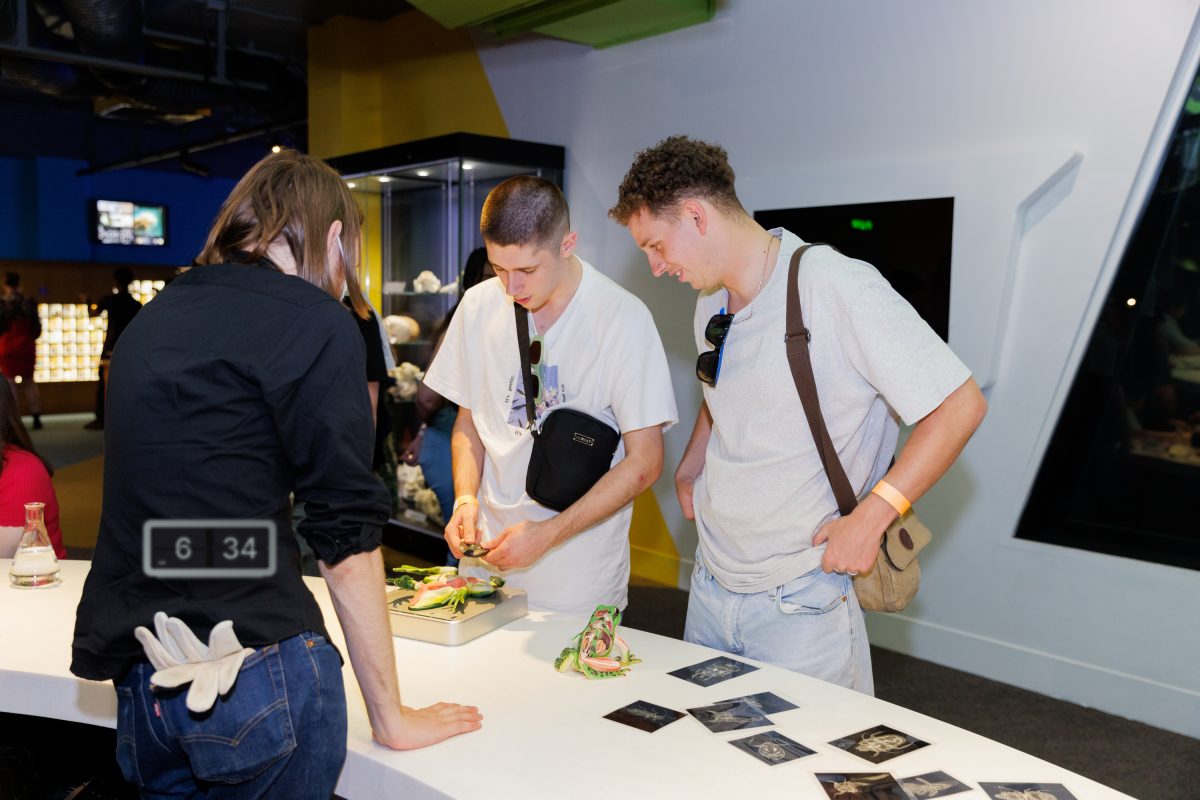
6:34
